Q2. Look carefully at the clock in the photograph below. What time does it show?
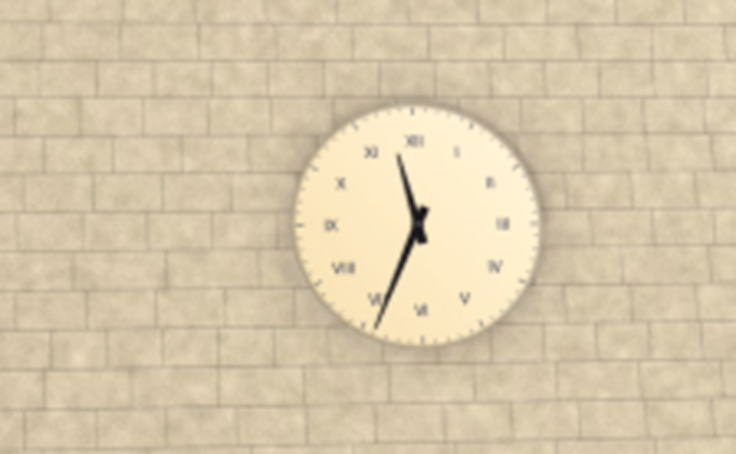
11:34
